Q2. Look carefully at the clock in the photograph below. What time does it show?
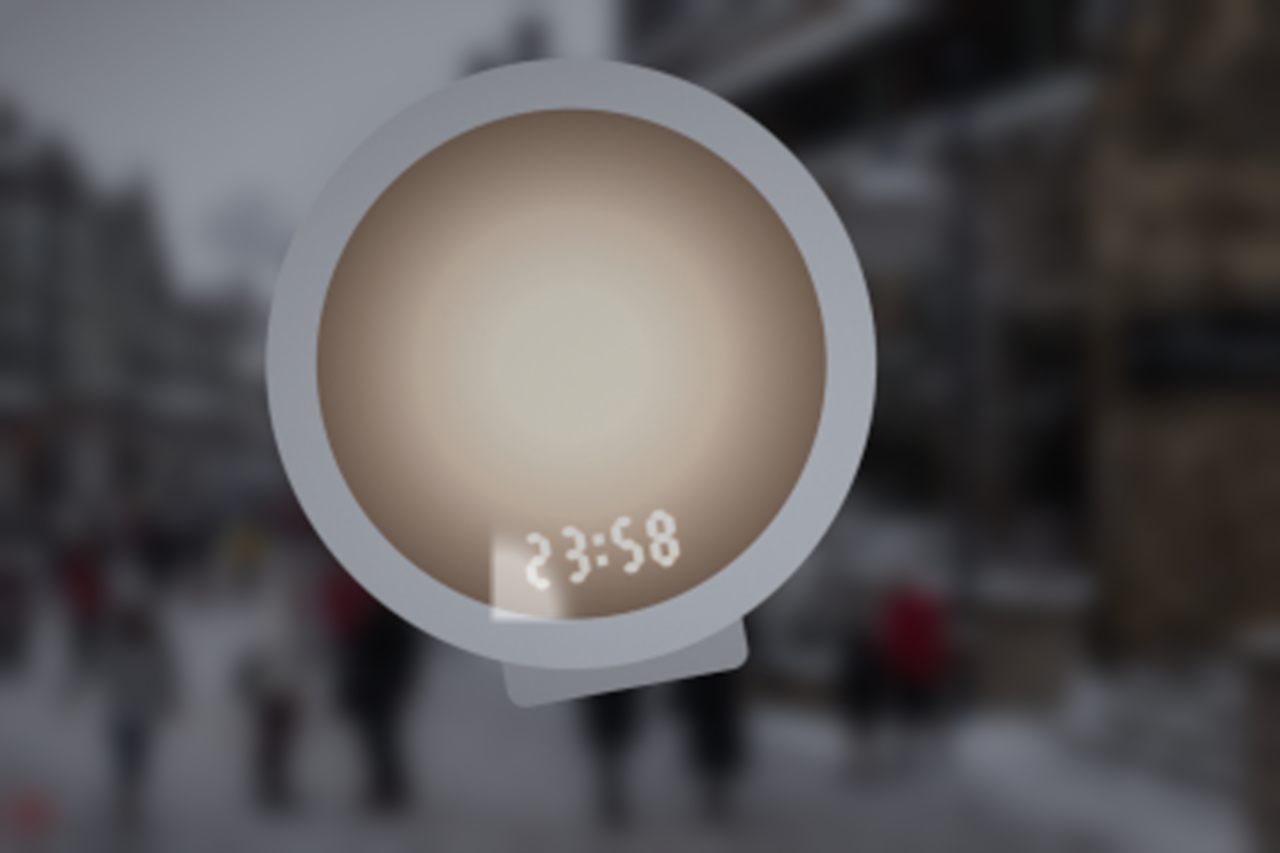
23:58
